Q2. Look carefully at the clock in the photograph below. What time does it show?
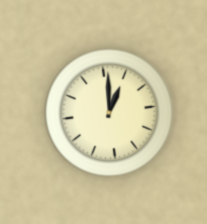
1:01
